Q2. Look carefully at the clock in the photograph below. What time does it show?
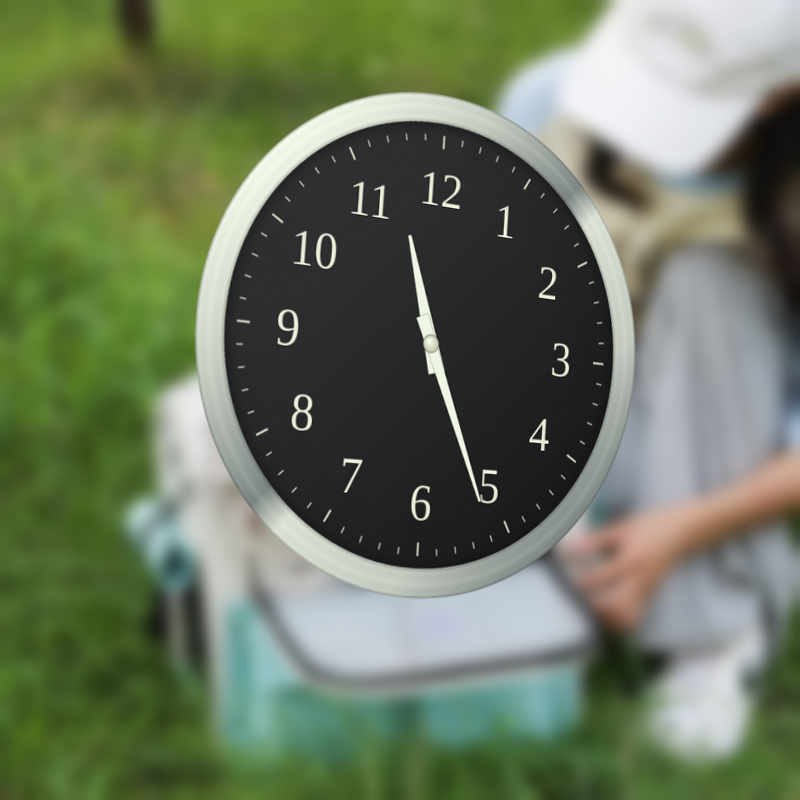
11:26
